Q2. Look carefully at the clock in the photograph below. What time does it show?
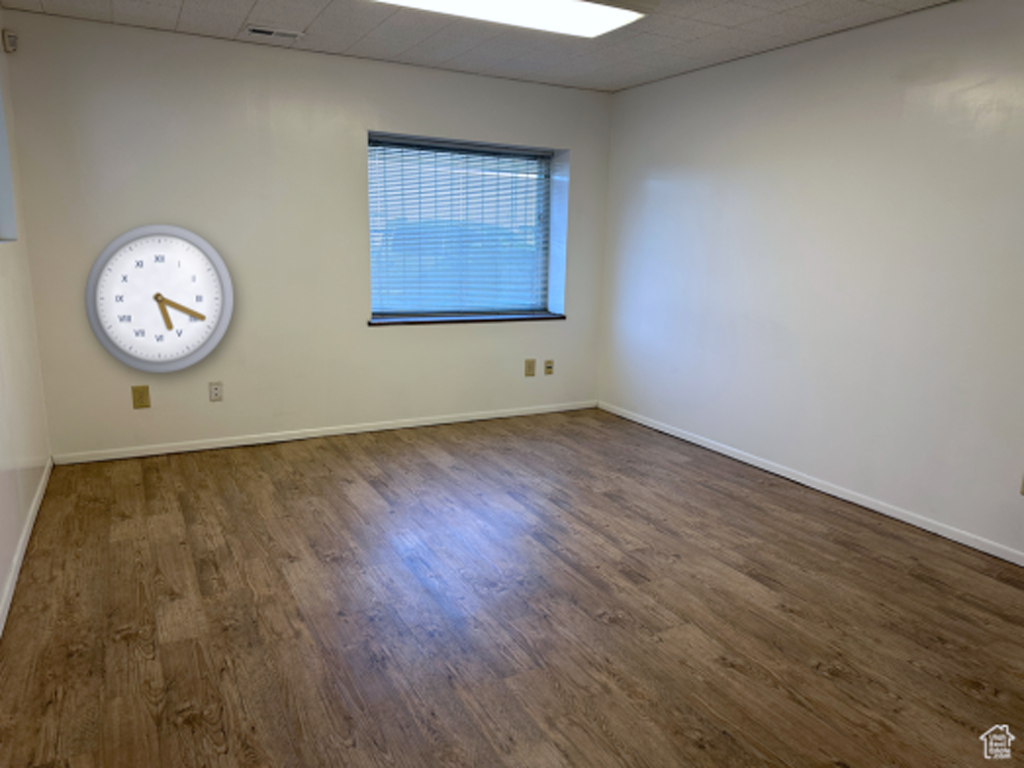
5:19
